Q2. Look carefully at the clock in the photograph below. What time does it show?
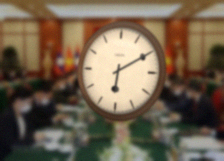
6:10
